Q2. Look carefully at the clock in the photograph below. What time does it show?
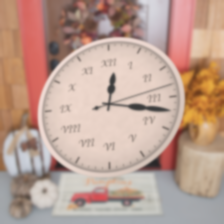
12:17:13
